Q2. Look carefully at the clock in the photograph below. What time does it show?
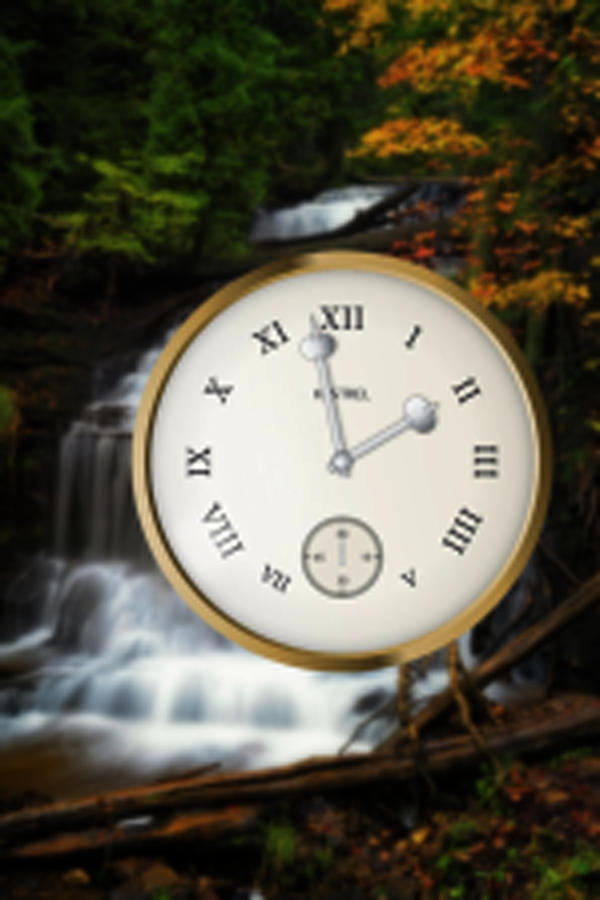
1:58
